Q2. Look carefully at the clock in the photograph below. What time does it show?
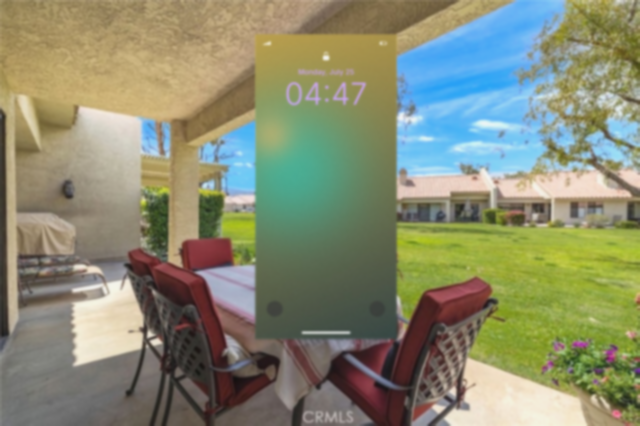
4:47
